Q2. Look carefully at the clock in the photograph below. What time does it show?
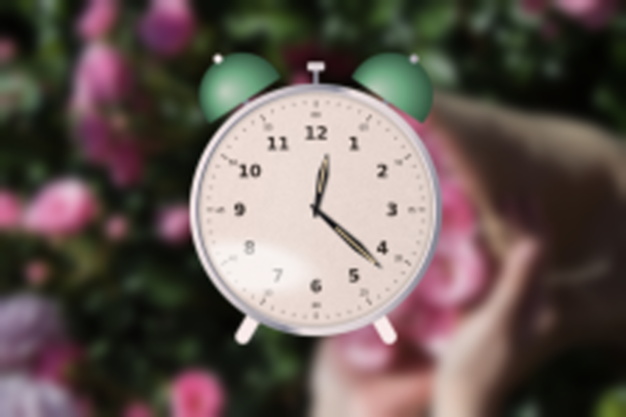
12:22
